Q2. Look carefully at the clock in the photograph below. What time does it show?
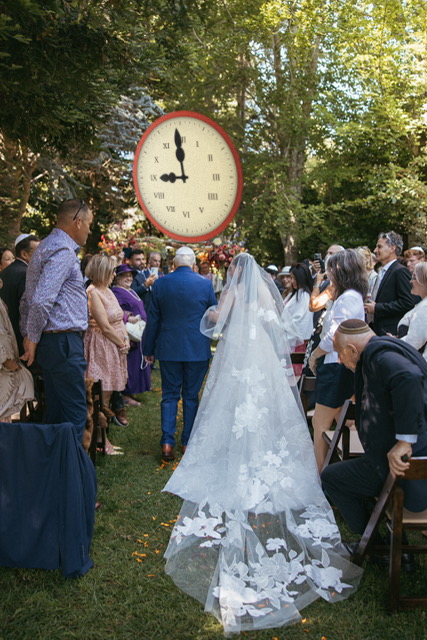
8:59
